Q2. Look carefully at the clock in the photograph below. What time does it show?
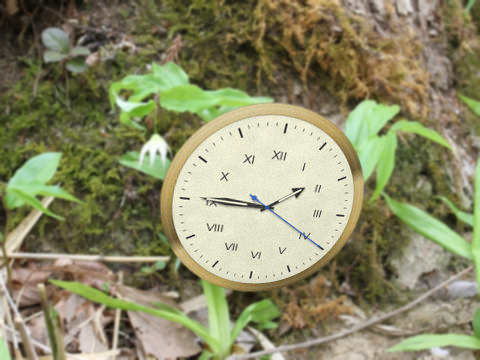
1:45:20
